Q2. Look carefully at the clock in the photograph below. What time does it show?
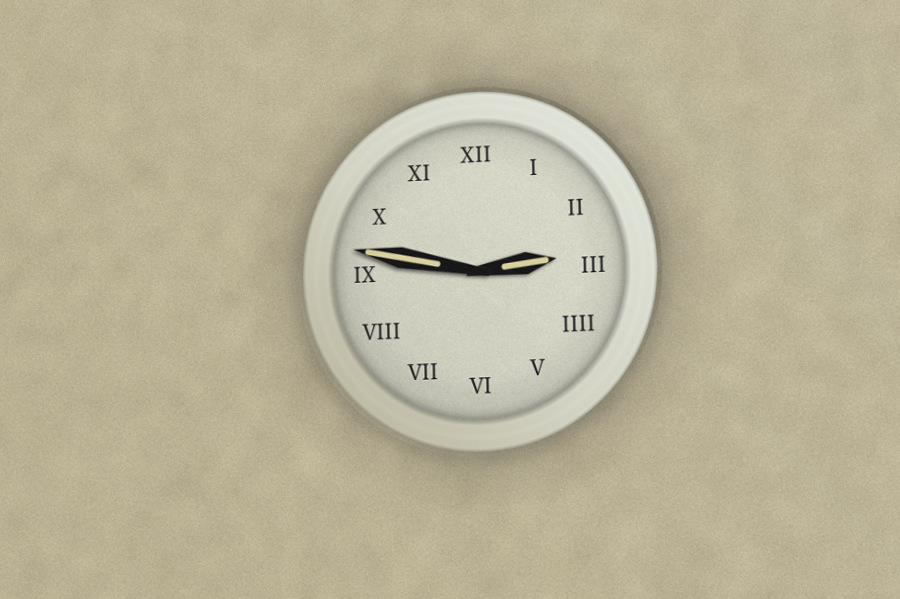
2:47
